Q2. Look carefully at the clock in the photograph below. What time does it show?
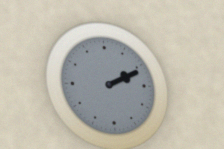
2:11
